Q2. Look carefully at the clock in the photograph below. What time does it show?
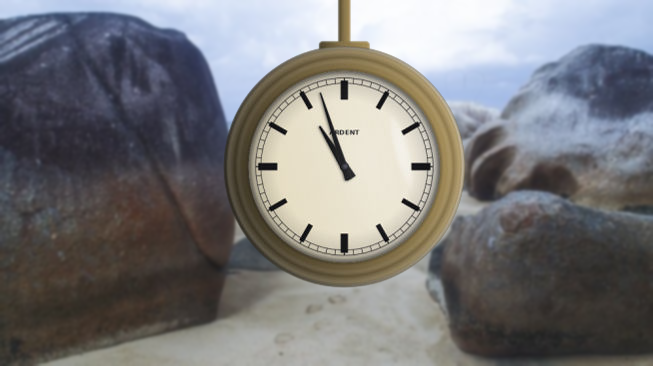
10:57
